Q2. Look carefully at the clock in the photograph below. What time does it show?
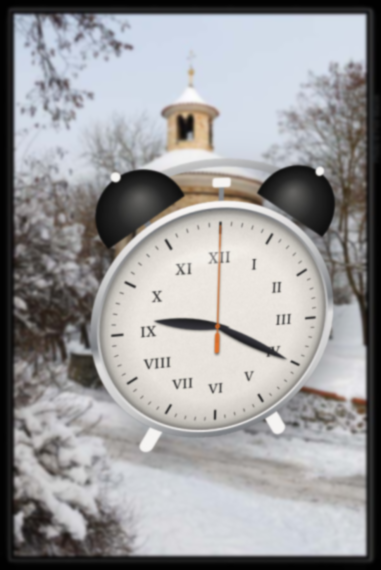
9:20:00
